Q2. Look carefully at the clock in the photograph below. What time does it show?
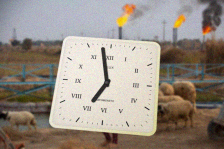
6:58
